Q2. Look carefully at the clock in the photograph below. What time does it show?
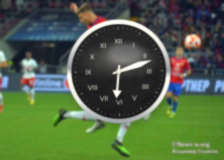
6:12
